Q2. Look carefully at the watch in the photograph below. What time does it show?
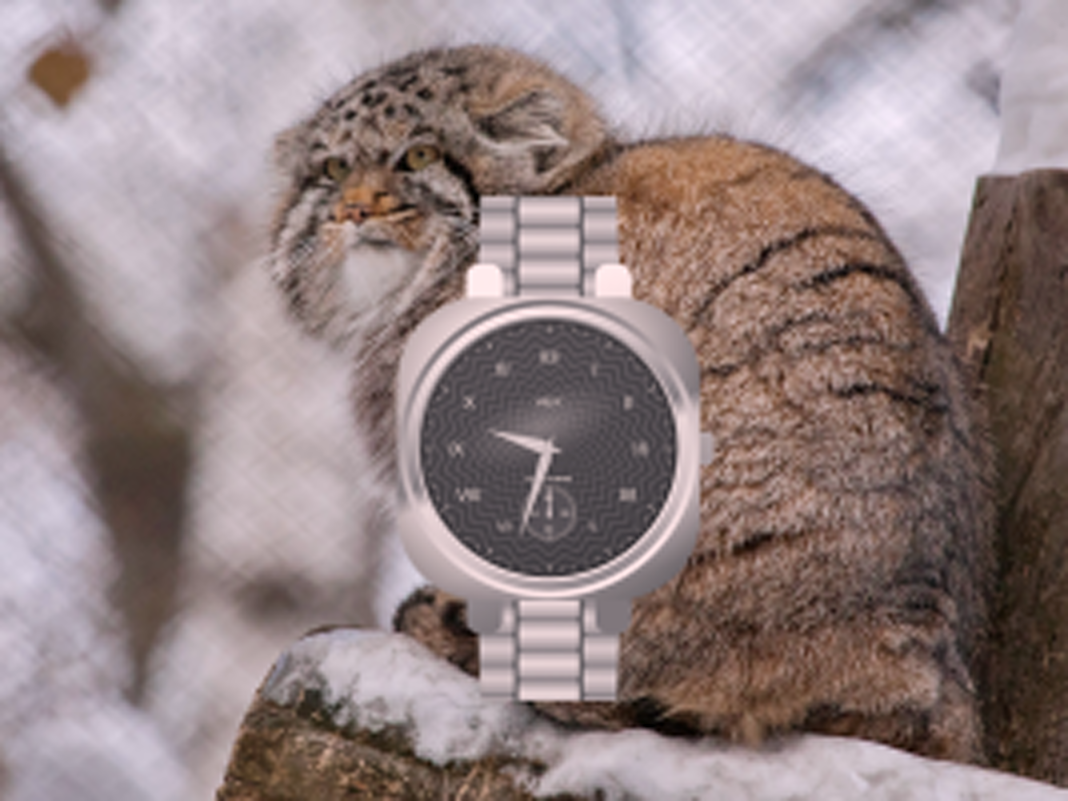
9:33
